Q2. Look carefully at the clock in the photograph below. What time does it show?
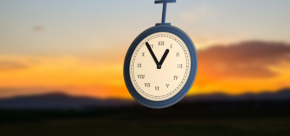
12:54
